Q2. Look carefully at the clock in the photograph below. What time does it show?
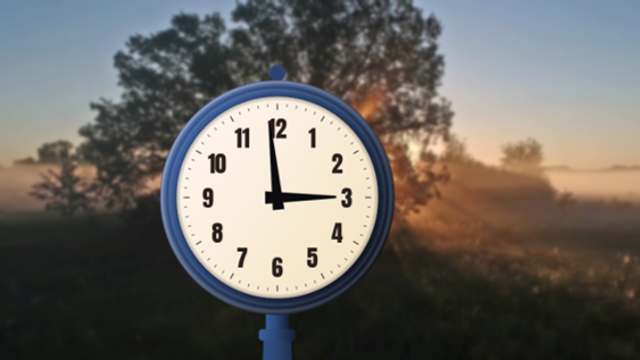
2:59
